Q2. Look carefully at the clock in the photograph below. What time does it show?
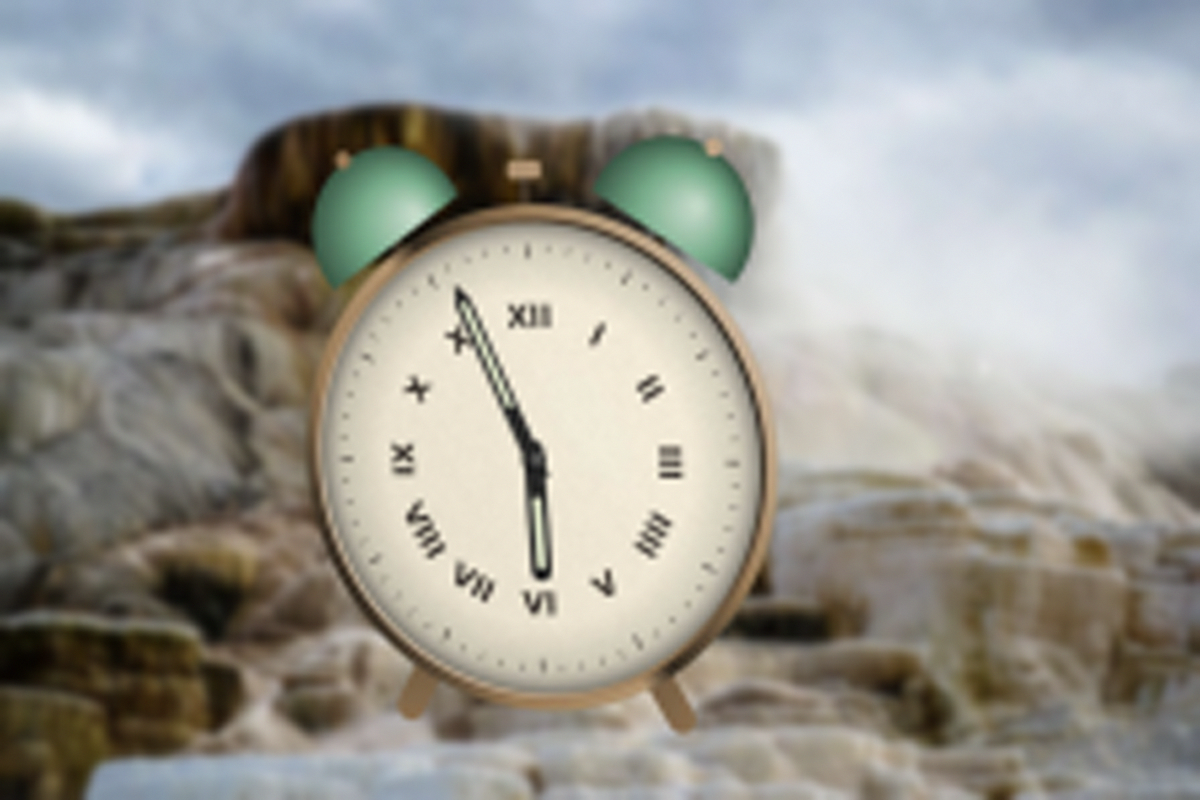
5:56
